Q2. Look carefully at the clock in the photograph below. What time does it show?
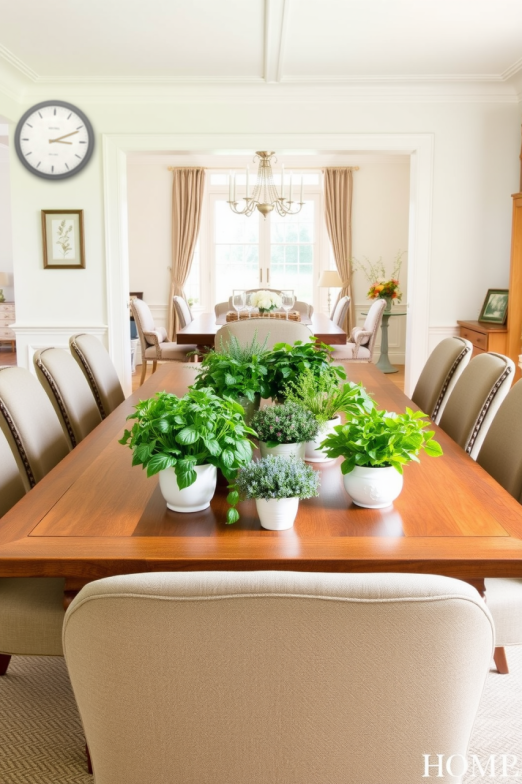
3:11
